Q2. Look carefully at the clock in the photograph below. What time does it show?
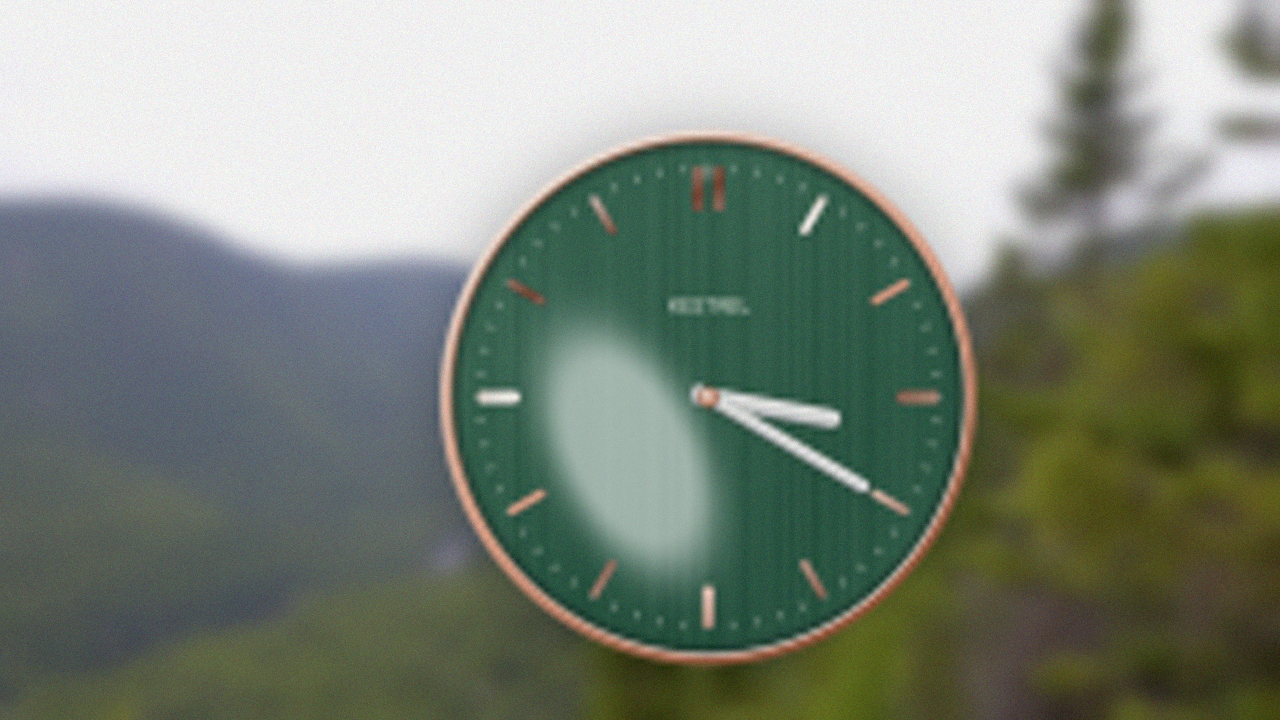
3:20
